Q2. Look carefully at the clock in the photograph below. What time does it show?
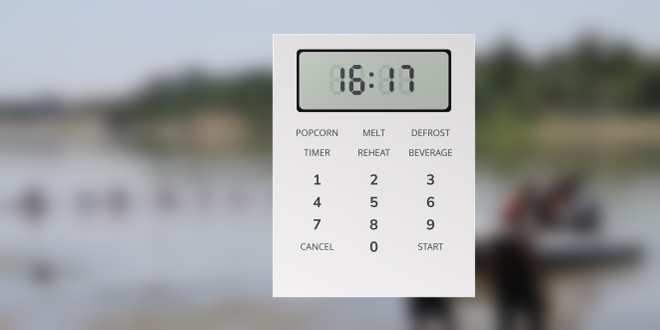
16:17
